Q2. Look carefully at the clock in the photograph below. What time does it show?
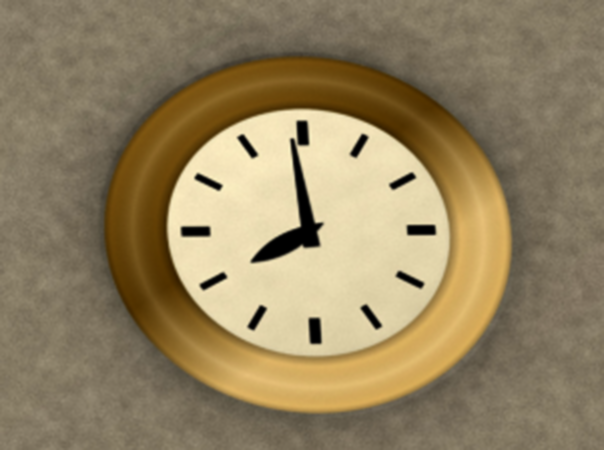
7:59
